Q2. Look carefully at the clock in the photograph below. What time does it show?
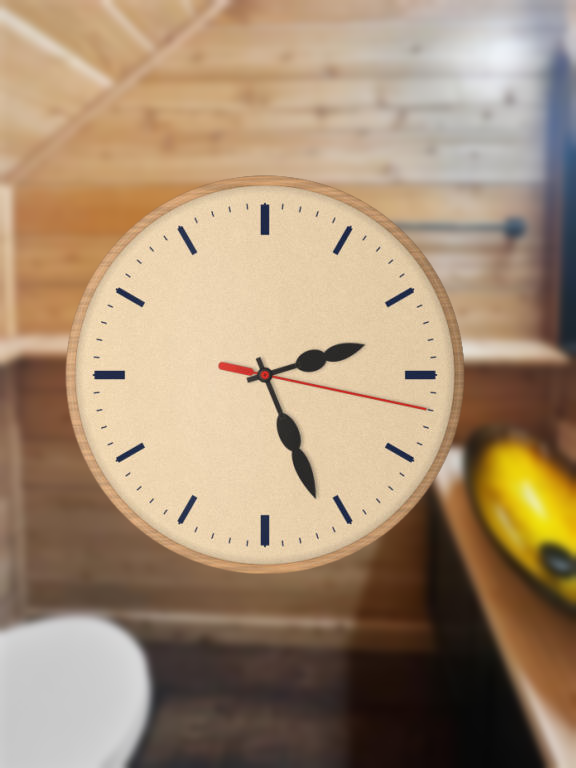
2:26:17
